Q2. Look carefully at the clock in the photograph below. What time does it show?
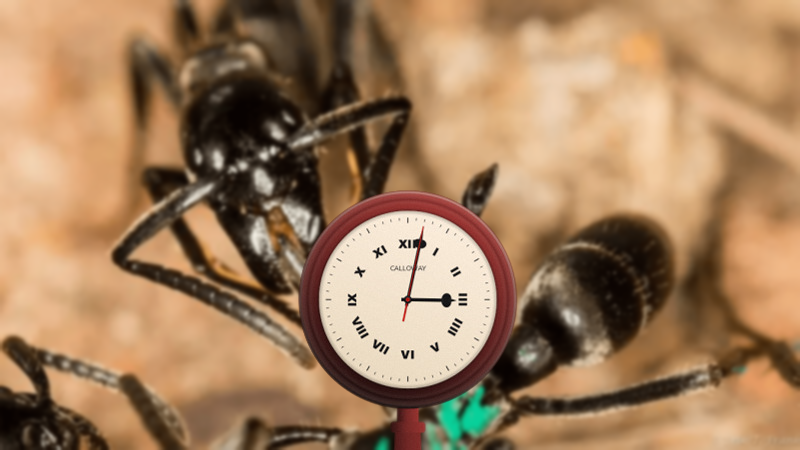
3:02:02
